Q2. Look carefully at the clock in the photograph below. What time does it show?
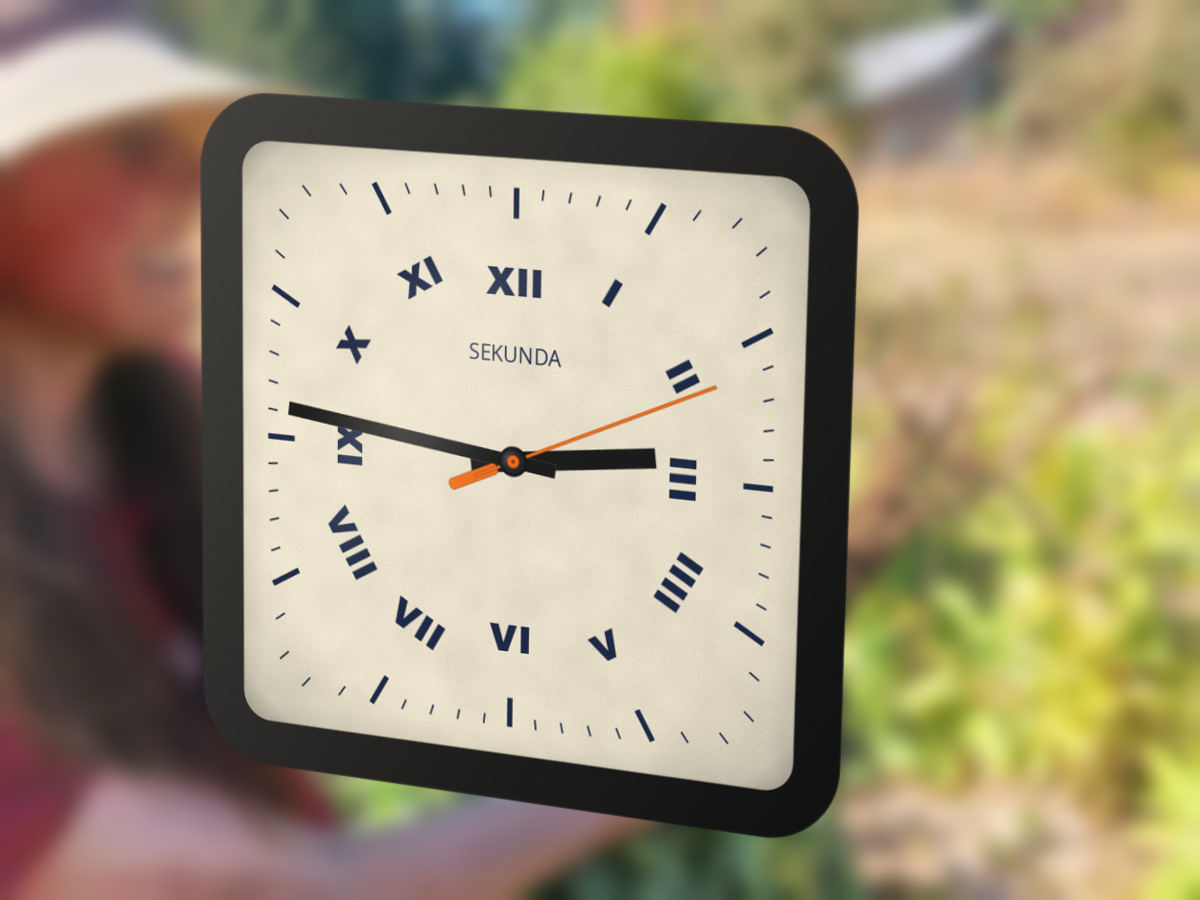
2:46:11
